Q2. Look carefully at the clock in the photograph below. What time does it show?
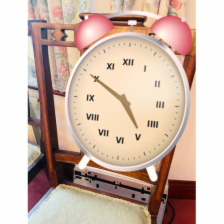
4:50
